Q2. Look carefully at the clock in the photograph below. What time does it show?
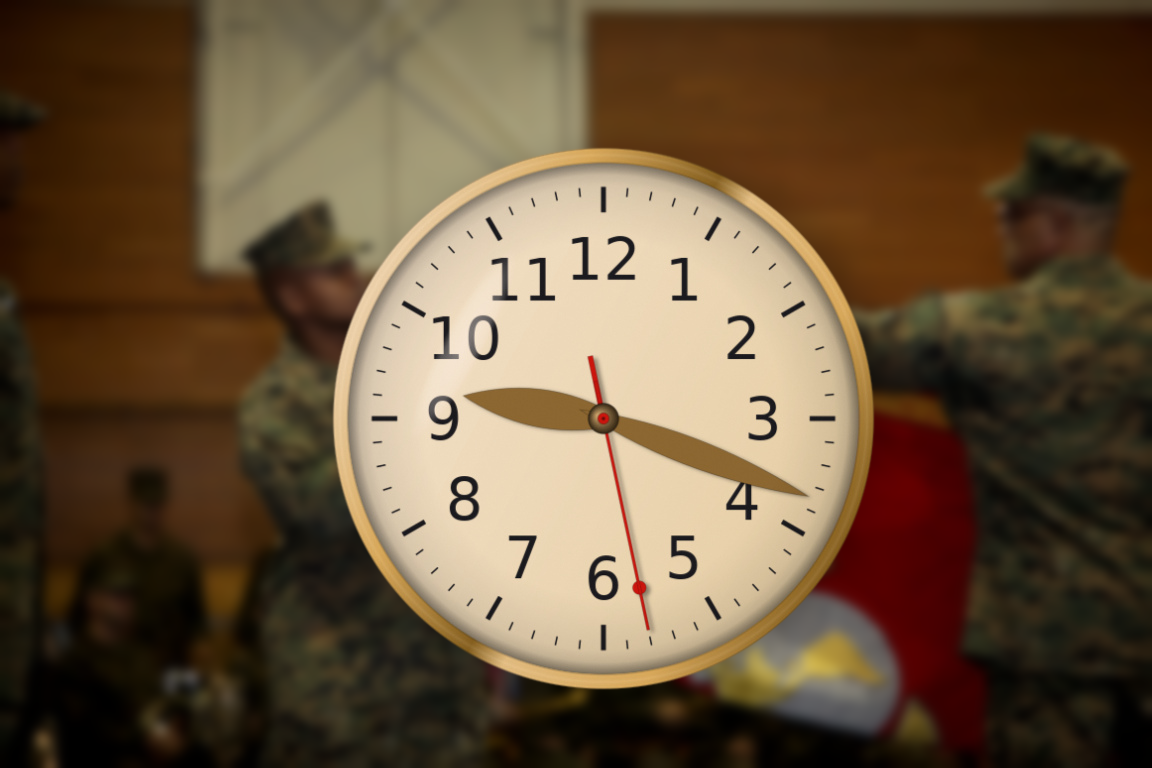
9:18:28
